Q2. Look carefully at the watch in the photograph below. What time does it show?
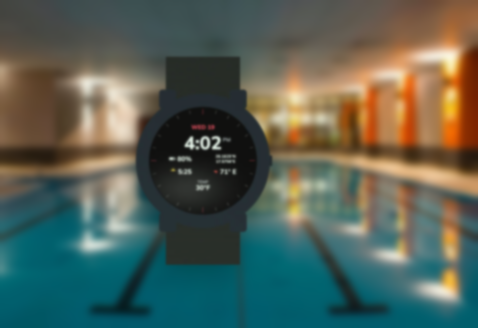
4:02
